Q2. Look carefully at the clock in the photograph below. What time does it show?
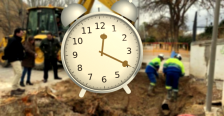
12:20
